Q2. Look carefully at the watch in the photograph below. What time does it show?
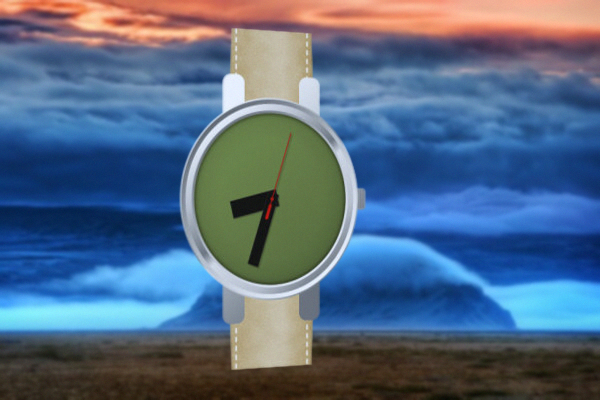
8:33:03
